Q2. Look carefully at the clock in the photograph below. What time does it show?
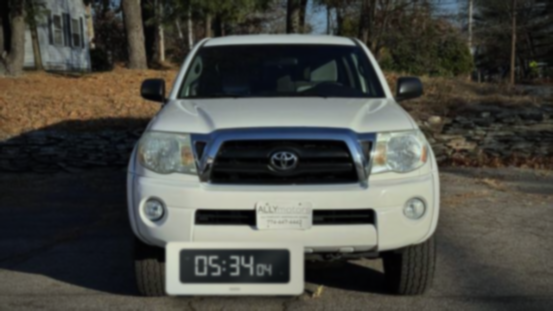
5:34
